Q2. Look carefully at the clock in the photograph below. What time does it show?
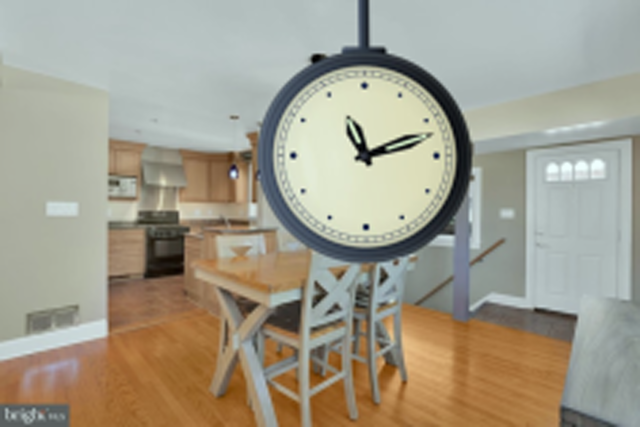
11:12
